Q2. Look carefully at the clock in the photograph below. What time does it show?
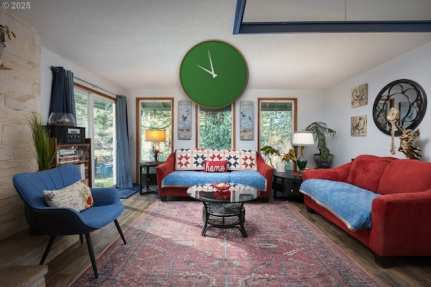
9:58
